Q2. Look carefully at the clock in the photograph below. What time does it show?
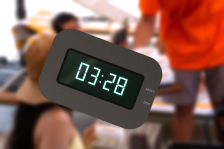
3:28
